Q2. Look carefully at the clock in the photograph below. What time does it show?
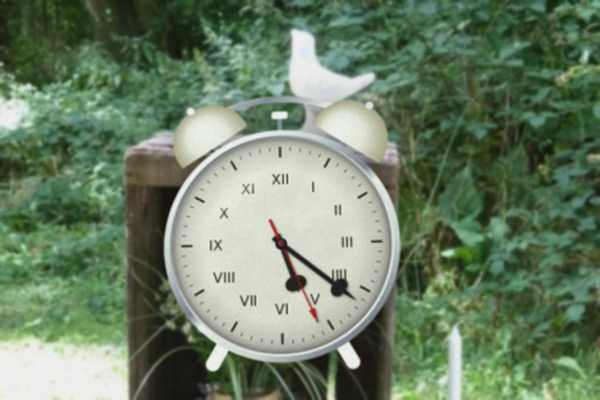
5:21:26
